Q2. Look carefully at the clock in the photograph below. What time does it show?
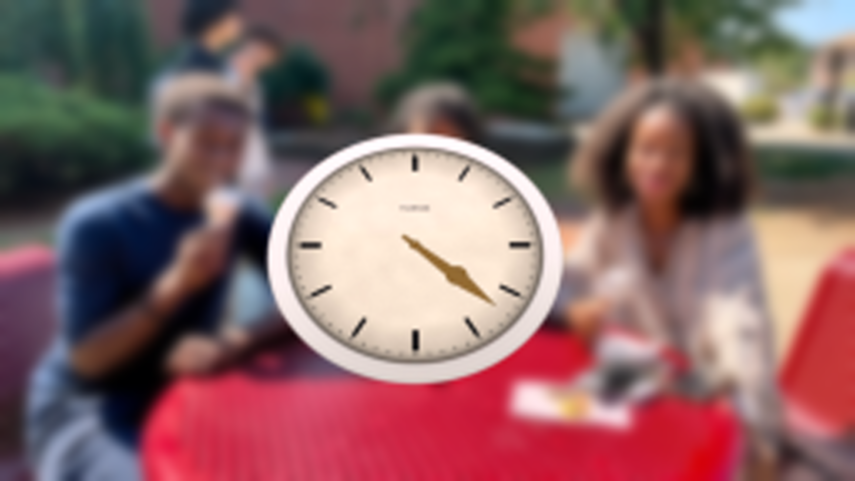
4:22
